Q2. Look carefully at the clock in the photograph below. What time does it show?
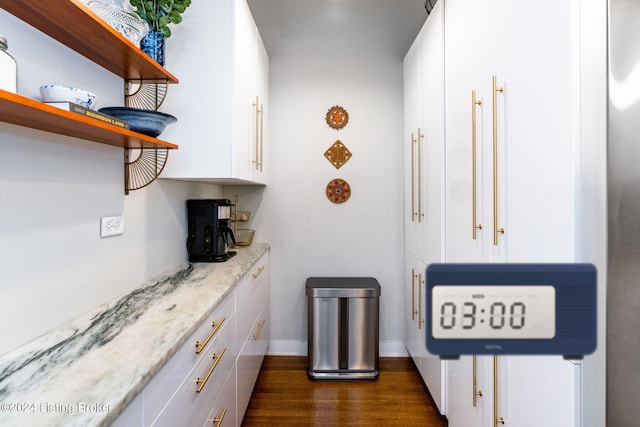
3:00
